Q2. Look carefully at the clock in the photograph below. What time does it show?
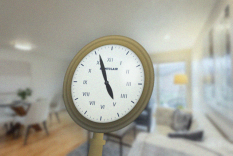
4:56
